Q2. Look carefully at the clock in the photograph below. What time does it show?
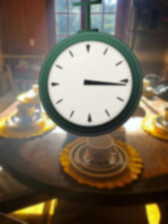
3:16
